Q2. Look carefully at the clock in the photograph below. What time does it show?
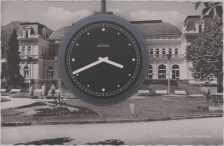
3:41
